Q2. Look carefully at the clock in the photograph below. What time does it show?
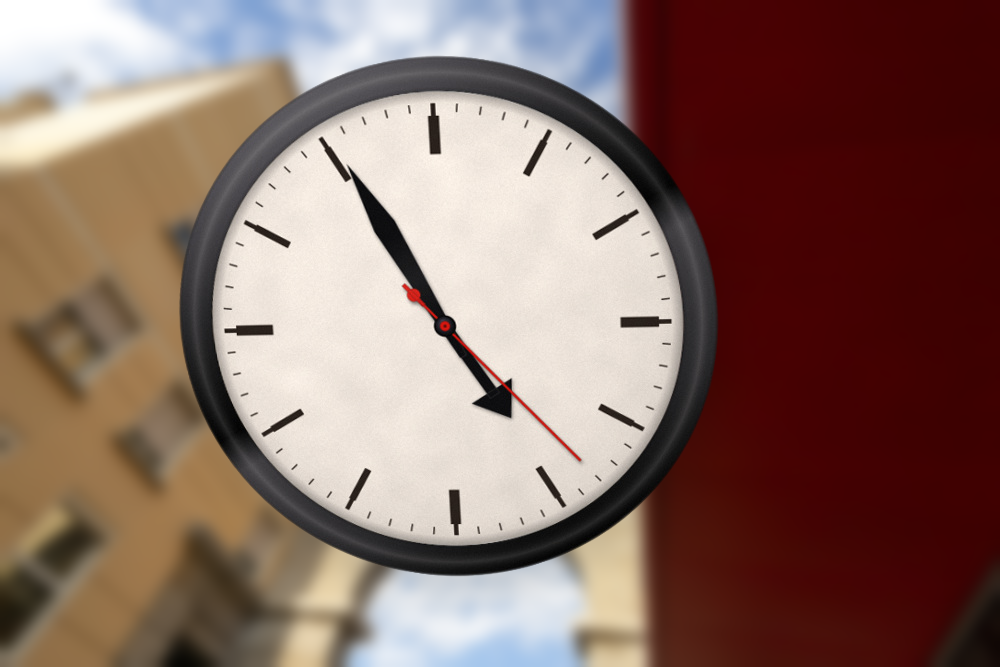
4:55:23
